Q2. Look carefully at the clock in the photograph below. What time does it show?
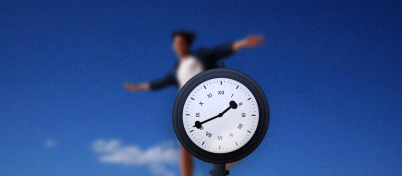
1:41
